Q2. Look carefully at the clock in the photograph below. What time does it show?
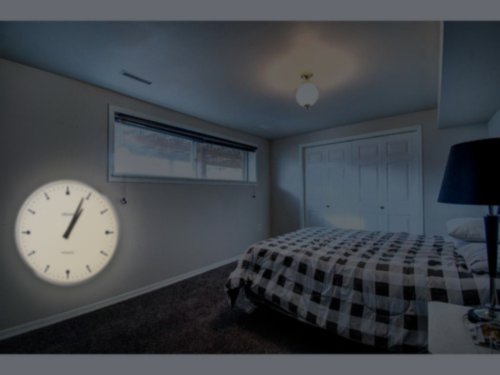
1:04
